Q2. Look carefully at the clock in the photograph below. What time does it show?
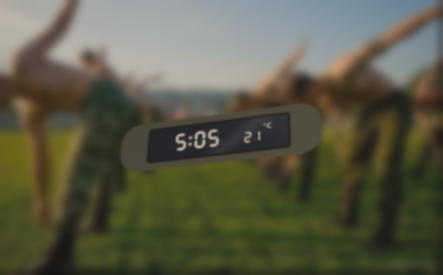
5:05
